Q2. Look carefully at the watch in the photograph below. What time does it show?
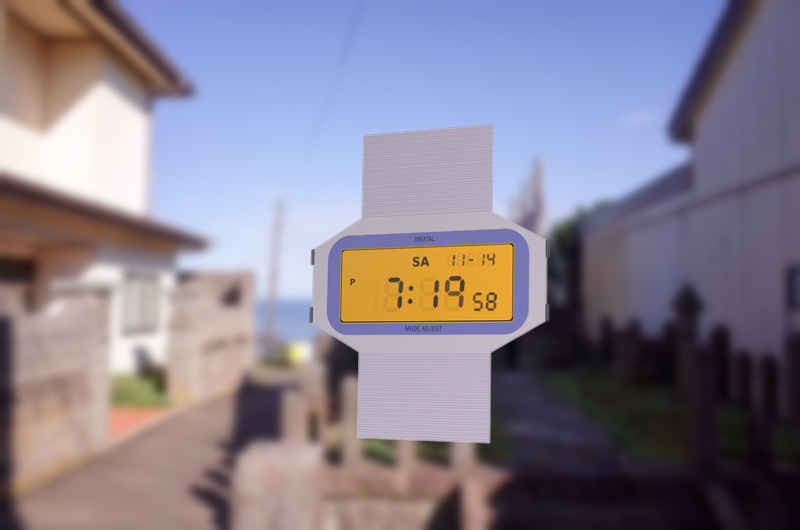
7:19:58
